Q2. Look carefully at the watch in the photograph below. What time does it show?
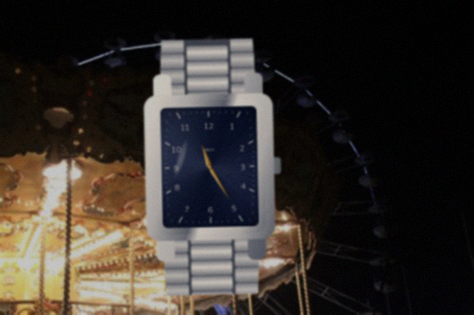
11:25
